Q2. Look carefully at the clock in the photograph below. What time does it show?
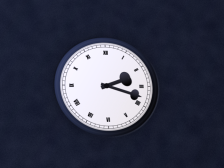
2:18
